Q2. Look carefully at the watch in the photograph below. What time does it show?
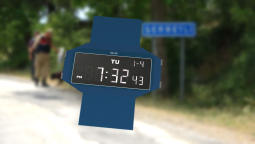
7:32:43
